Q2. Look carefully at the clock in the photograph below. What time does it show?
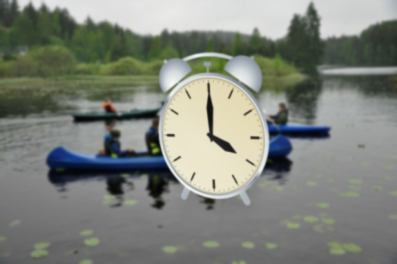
4:00
